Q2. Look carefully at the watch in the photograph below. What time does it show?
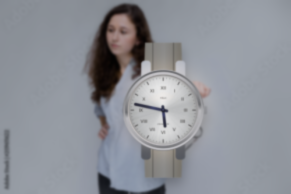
5:47
